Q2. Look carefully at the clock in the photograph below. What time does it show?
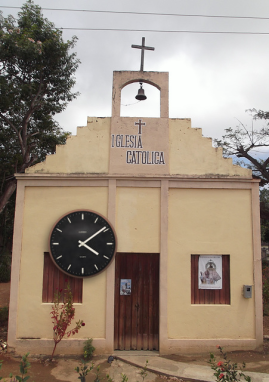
4:09
